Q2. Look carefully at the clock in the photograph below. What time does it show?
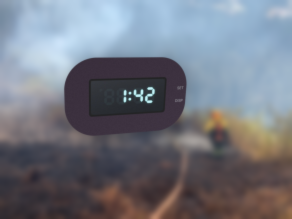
1:42
